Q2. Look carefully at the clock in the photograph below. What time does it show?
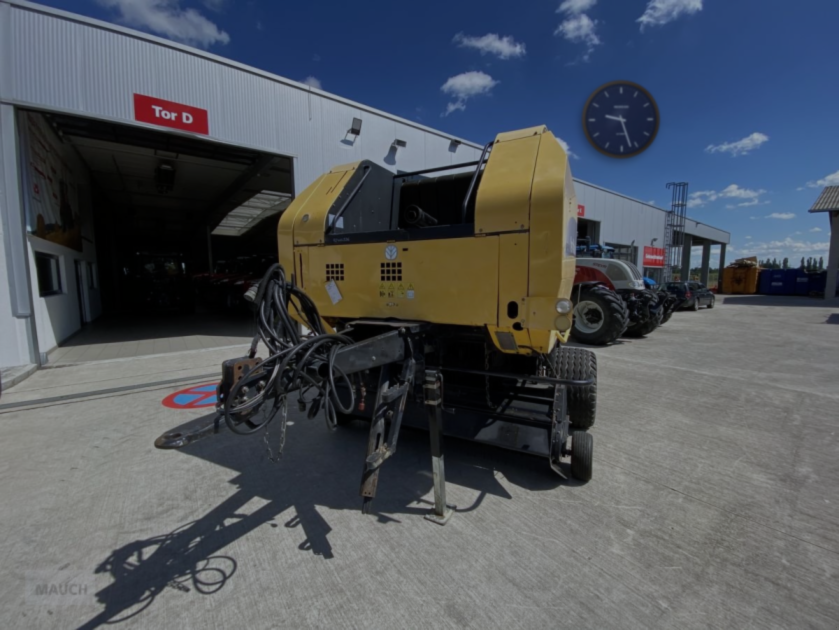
9:27
